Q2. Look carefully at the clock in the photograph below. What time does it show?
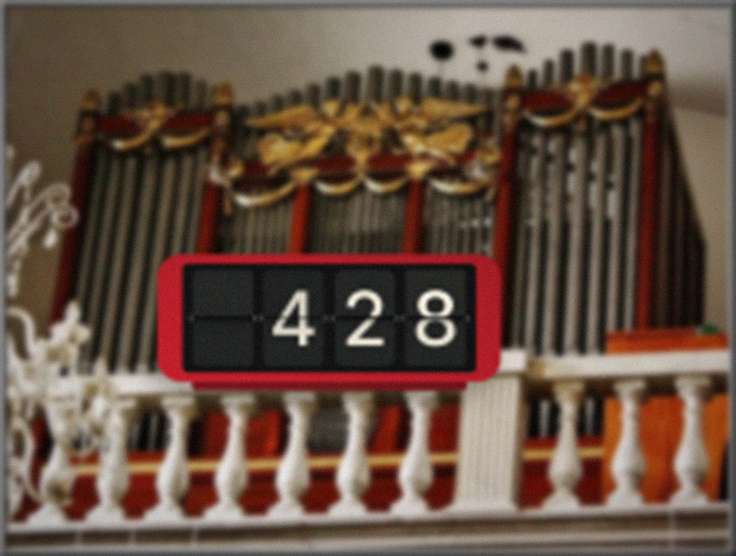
4:28
